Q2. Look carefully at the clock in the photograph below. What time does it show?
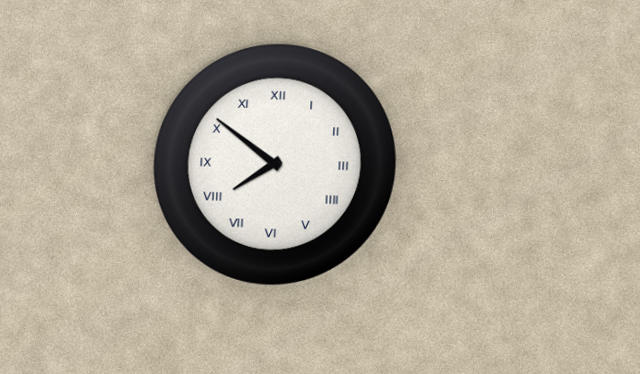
7:51
